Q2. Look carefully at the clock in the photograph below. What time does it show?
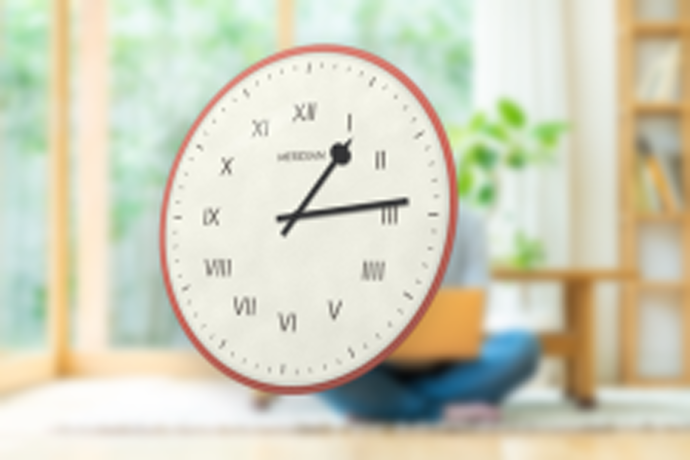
1:14
